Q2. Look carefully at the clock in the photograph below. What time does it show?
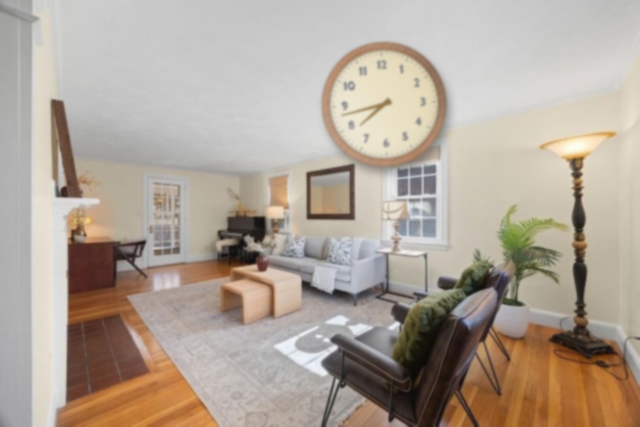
7:43
